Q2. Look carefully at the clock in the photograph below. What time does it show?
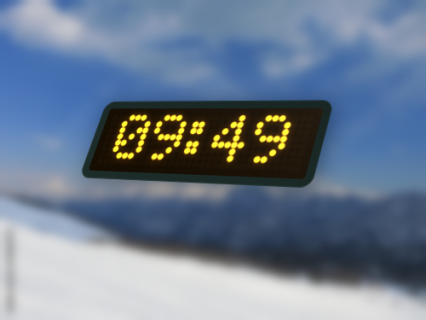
9:49
